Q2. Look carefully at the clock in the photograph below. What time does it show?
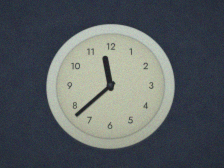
11:38
